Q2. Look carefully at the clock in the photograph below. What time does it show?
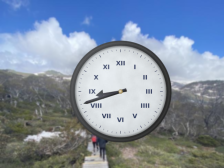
8:42
